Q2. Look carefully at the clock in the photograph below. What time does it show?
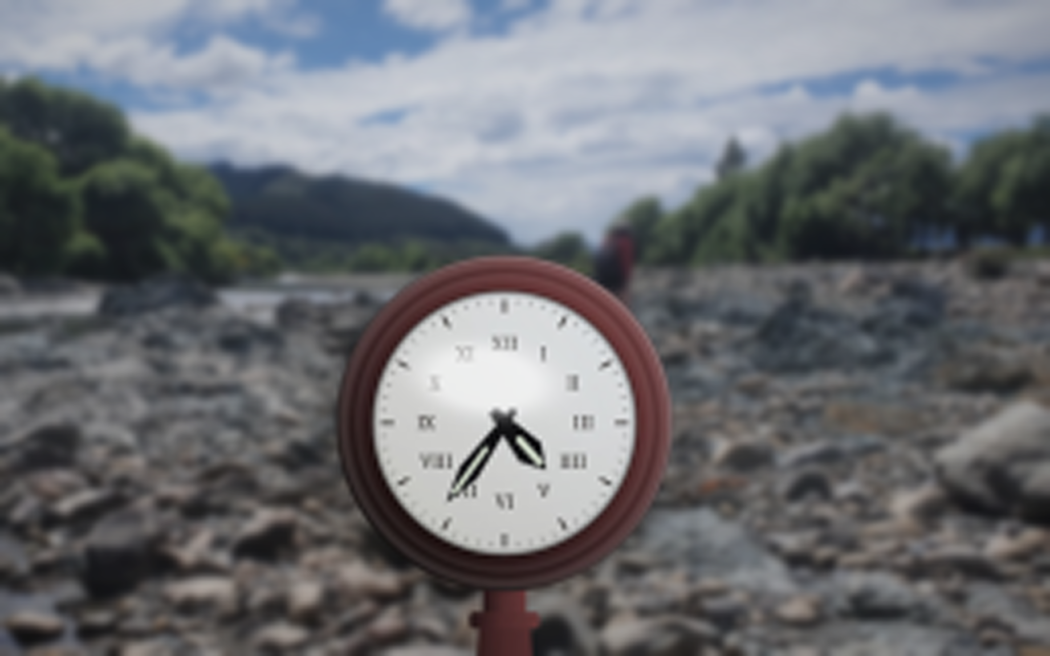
4:36
